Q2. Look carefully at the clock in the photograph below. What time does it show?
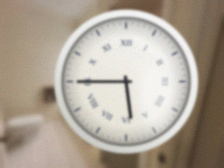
5:45
